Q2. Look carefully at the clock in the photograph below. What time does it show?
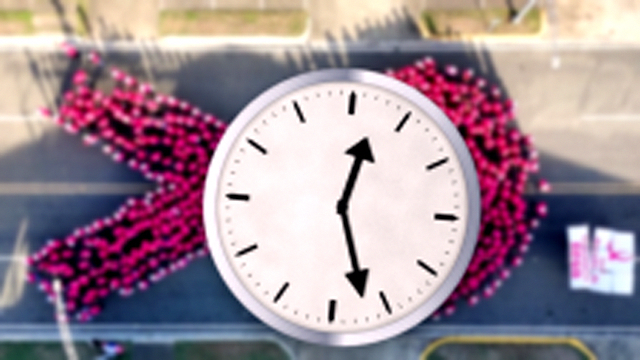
12:27
